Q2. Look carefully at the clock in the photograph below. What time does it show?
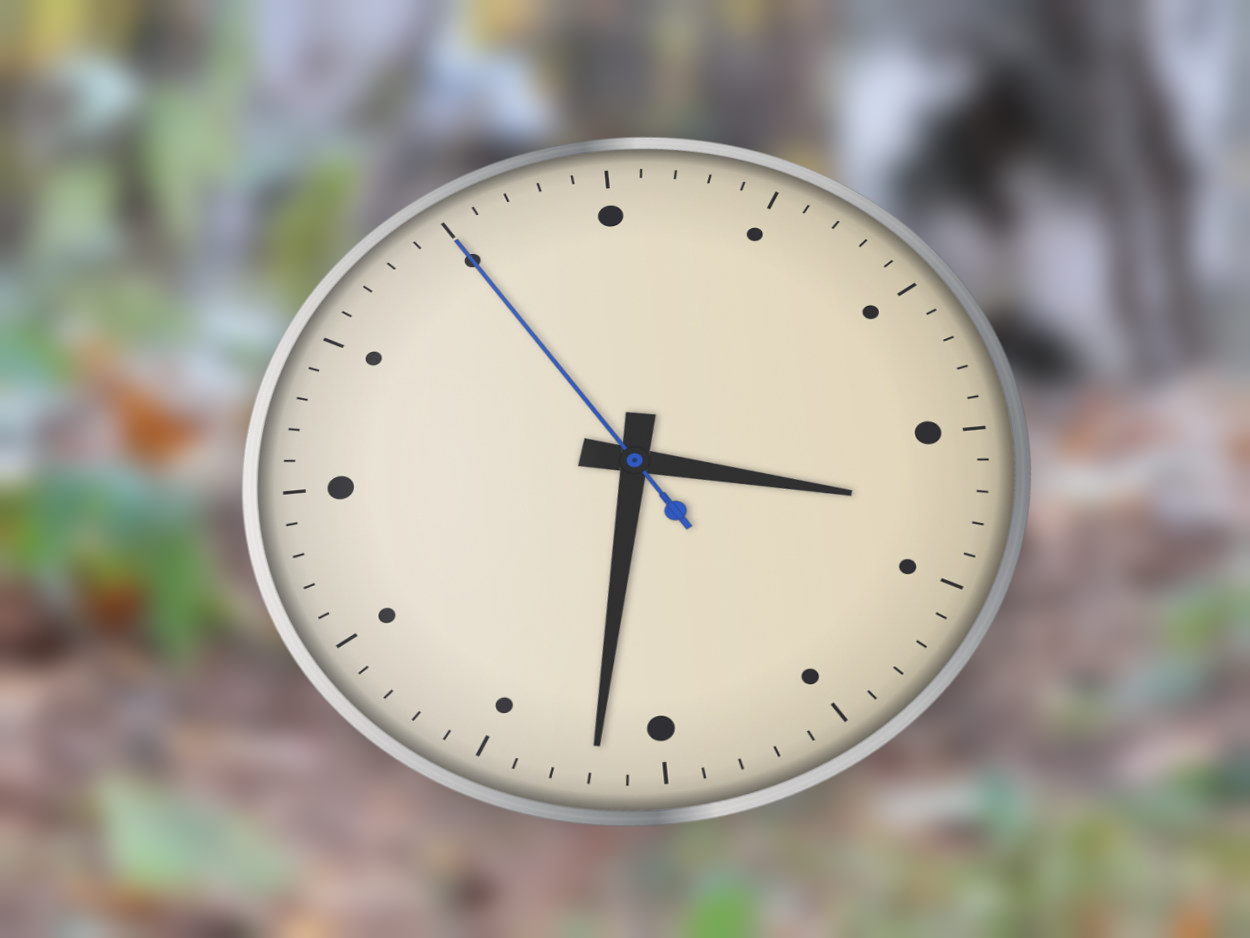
3:31:55
